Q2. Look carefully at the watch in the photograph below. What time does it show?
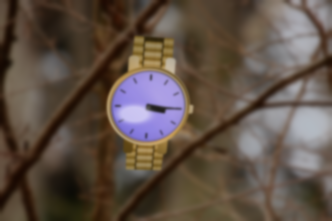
3:15
